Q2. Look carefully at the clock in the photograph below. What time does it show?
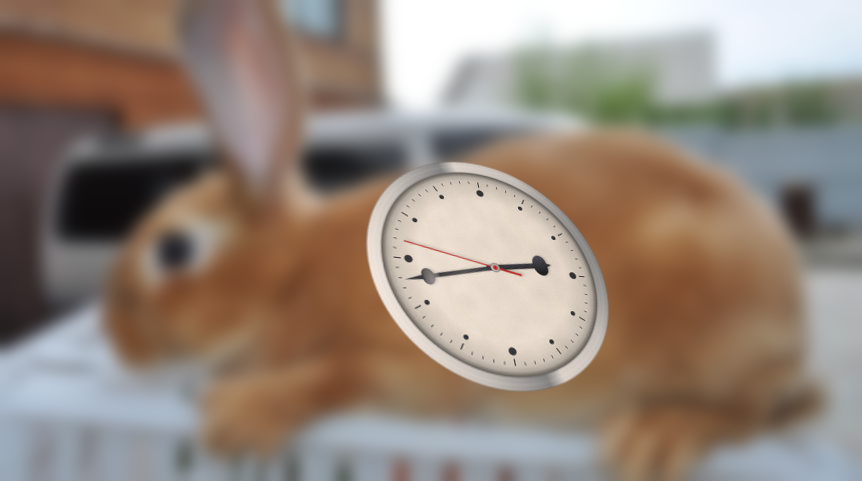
2:42:47
